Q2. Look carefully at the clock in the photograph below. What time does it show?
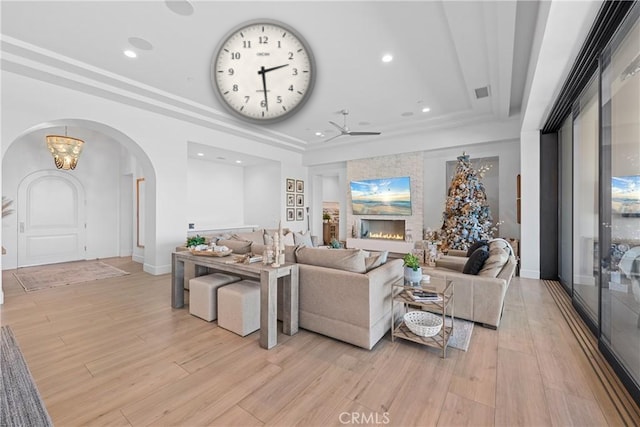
2:29
